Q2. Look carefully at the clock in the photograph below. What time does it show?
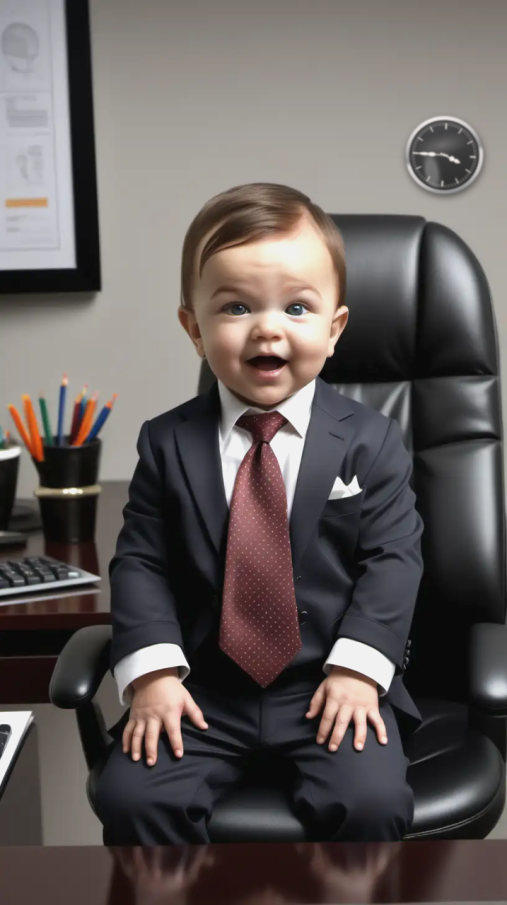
3:45
